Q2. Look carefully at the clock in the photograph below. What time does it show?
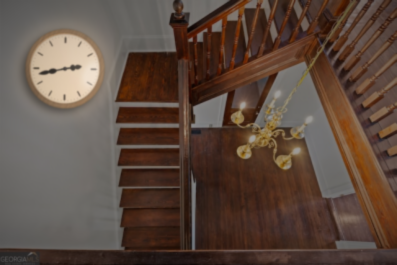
2:43
